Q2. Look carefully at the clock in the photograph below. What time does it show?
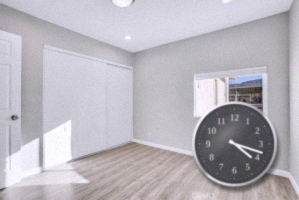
4:18
